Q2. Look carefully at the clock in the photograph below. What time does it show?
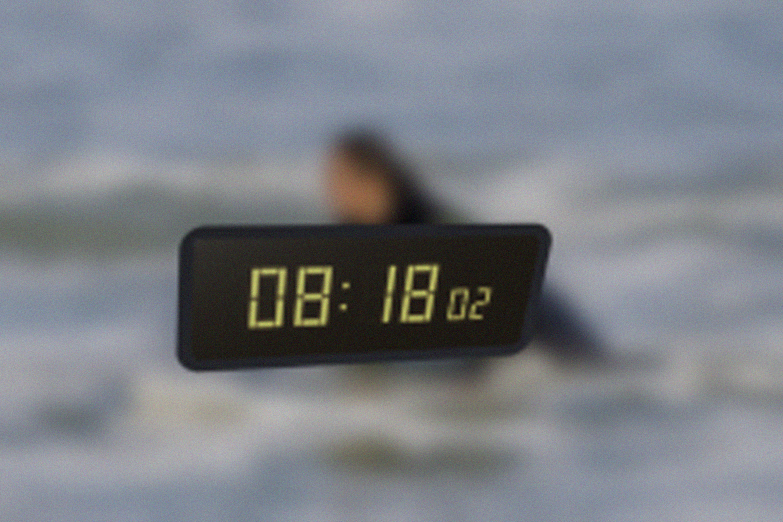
8:18:02
